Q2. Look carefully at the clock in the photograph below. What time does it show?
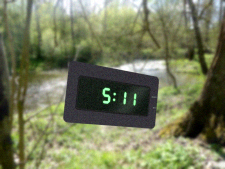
5:11
